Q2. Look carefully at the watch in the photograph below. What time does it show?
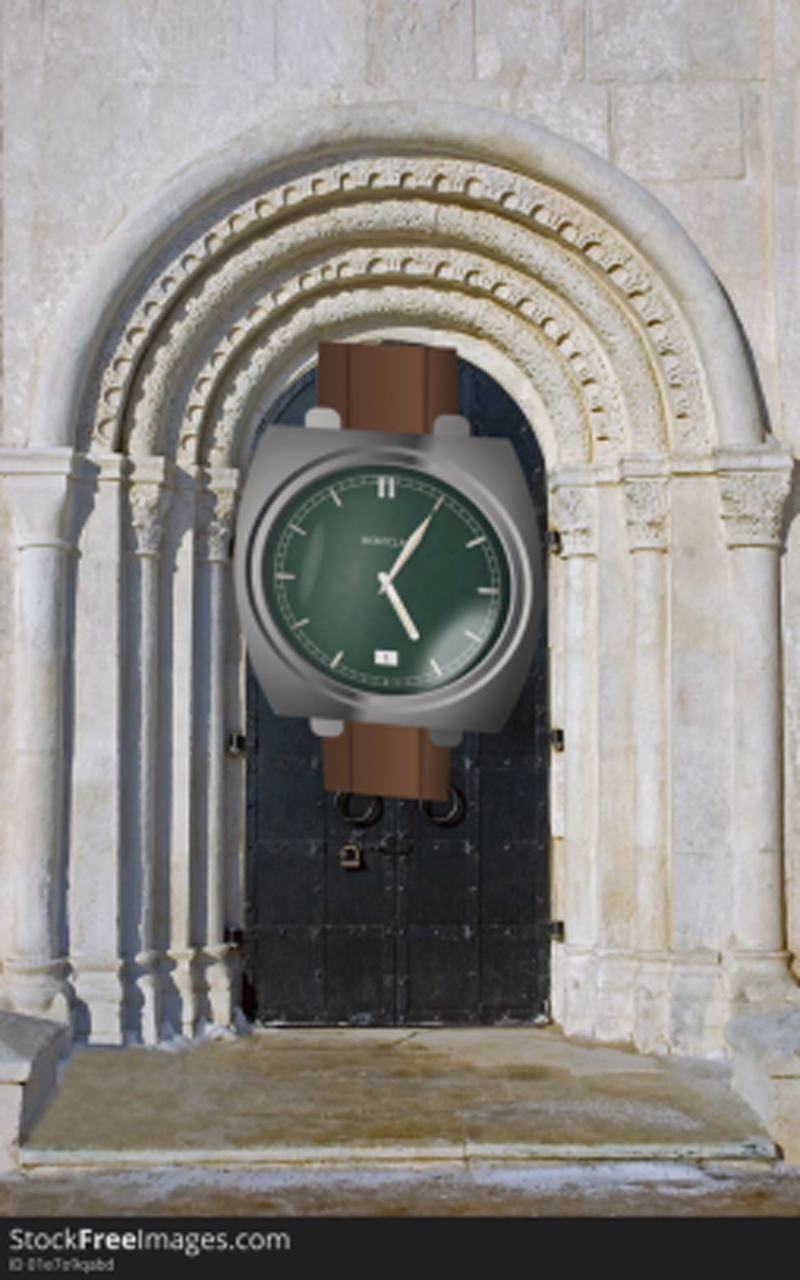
5:05
